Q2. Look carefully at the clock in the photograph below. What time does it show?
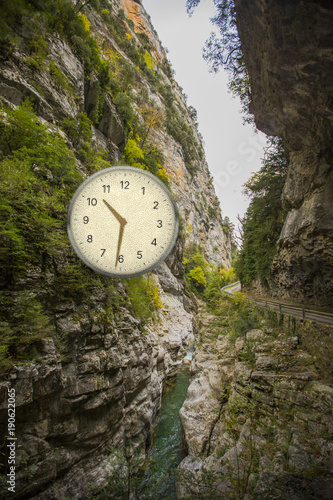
10:31
